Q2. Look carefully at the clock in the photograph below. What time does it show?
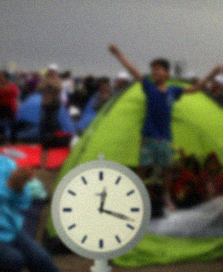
12:18
